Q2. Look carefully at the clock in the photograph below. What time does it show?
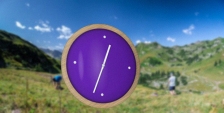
12:33
